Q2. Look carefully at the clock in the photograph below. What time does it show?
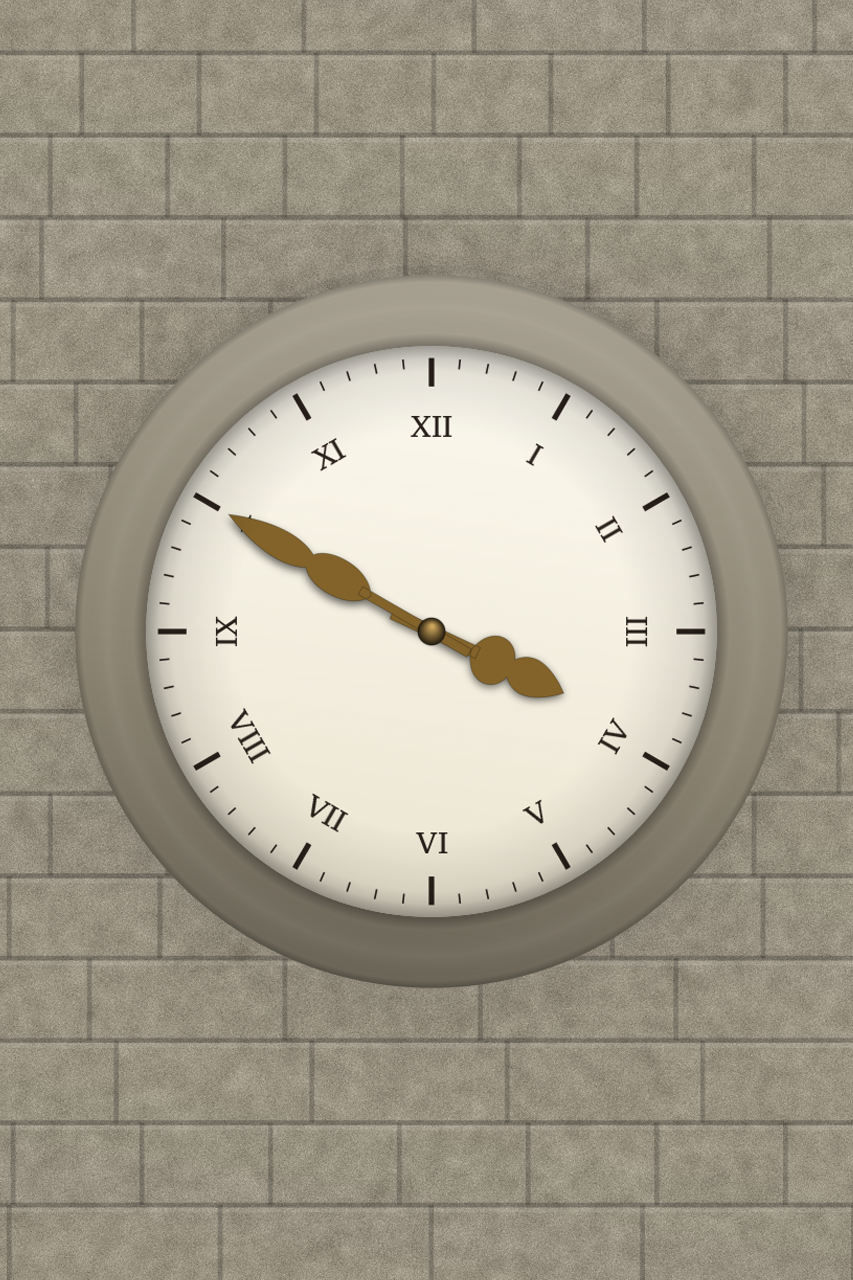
3:50
